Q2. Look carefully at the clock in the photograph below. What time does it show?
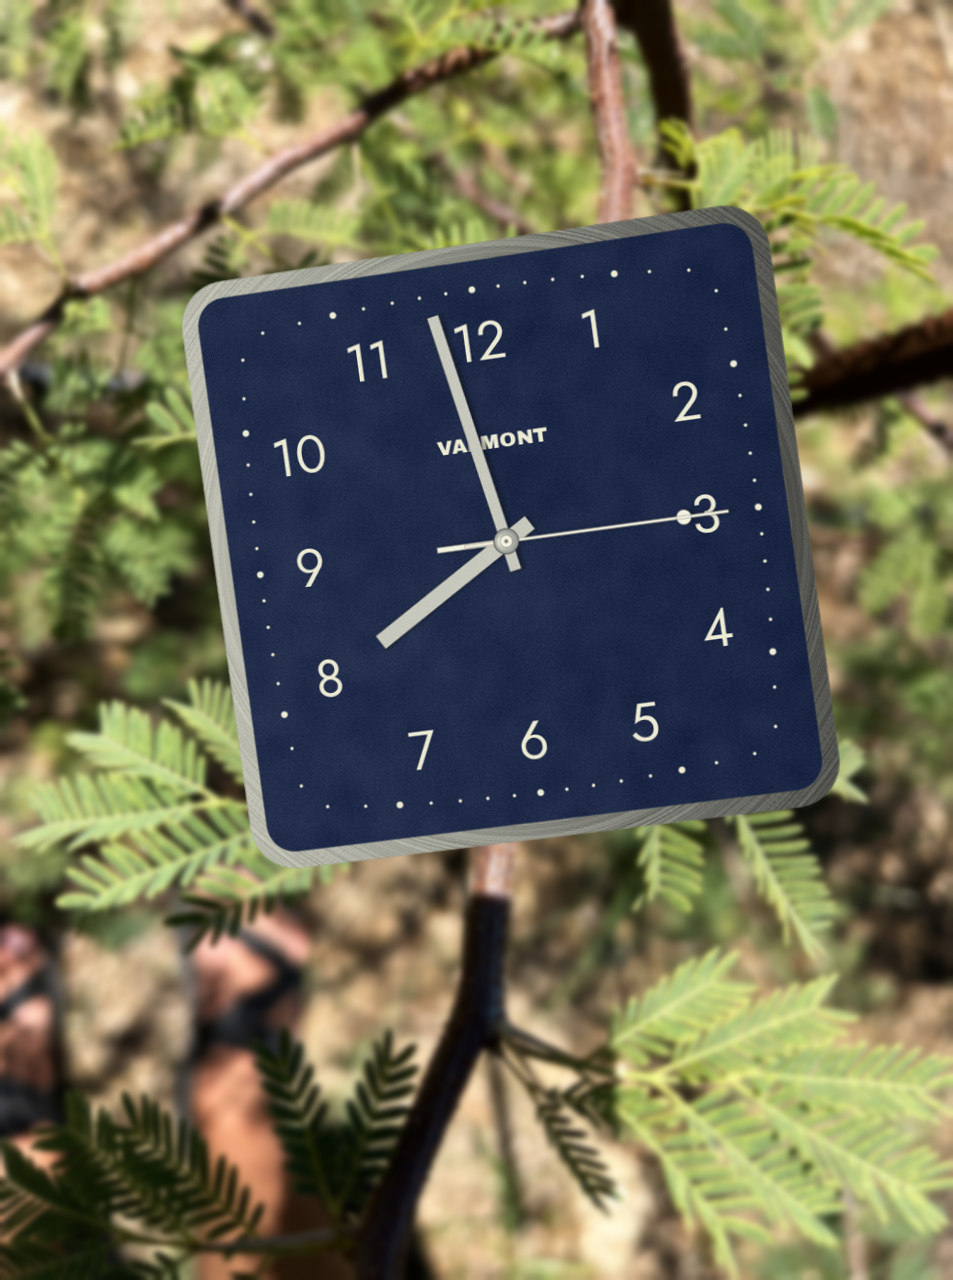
7:58:15
